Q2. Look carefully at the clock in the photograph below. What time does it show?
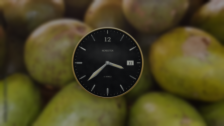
3:38
